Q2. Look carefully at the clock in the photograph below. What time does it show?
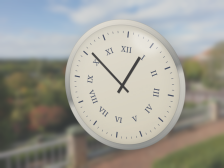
12:51
